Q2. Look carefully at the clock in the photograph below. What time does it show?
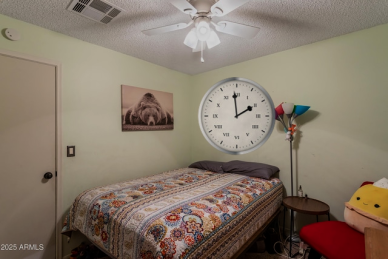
1:59
